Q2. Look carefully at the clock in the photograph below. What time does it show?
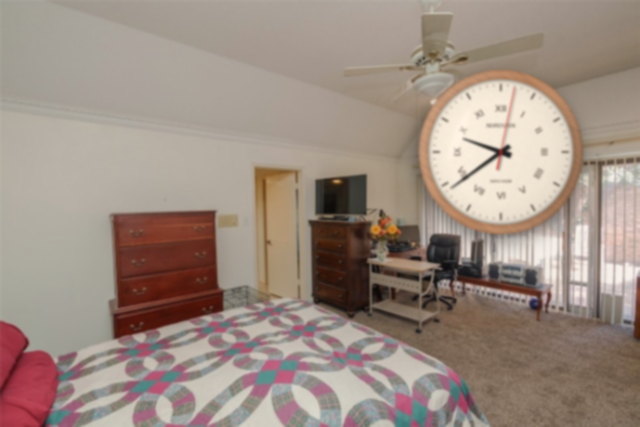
9:39:02
